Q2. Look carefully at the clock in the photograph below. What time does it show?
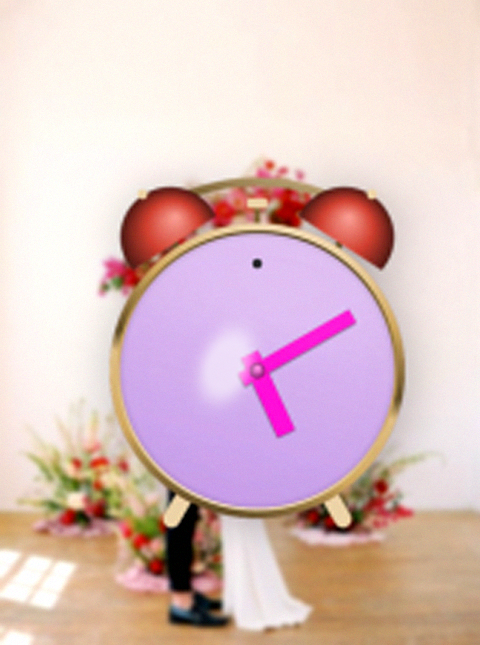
5:10
